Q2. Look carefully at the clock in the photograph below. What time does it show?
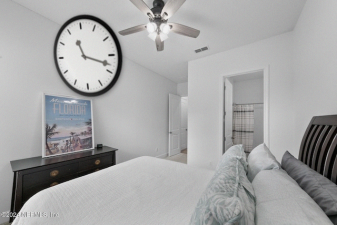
11:18
